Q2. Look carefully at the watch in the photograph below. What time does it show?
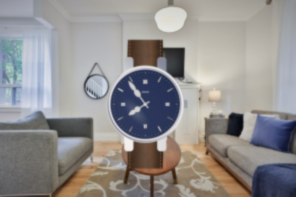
7:54
